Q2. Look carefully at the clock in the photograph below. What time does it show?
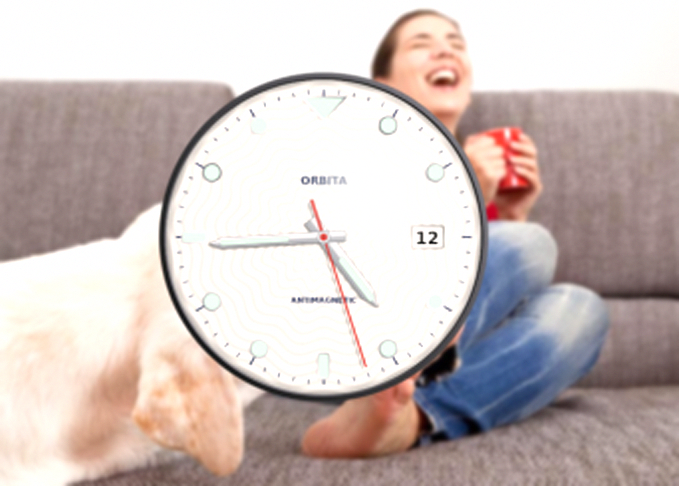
4:44:27
